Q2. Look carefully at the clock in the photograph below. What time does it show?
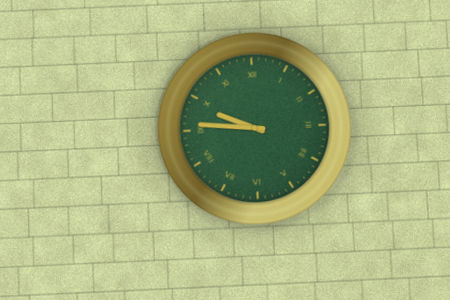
9:46
